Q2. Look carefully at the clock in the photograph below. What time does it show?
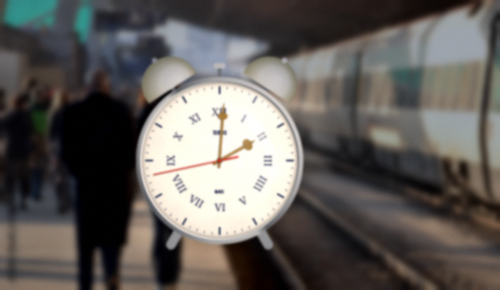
2:00:43
